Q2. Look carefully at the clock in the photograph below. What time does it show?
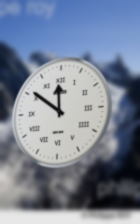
11:51
